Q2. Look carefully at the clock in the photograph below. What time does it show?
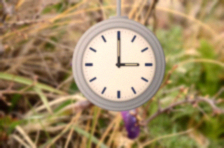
3:00
